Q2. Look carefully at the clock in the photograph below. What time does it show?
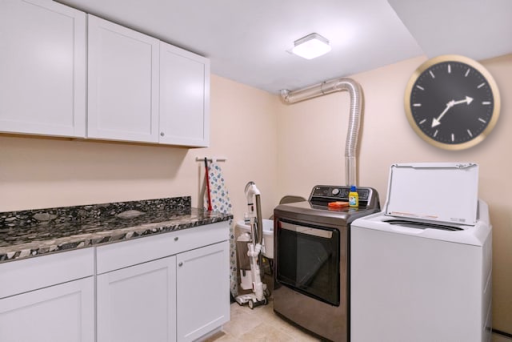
2:37
